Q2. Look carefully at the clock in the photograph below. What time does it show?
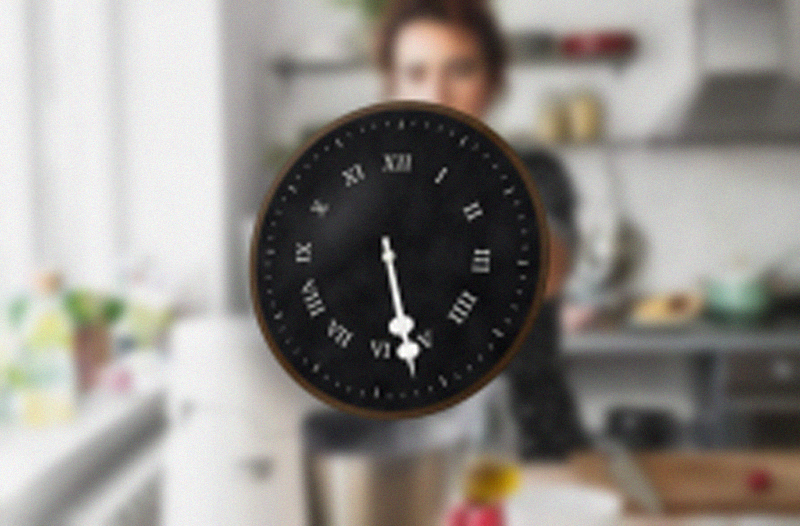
5:27
